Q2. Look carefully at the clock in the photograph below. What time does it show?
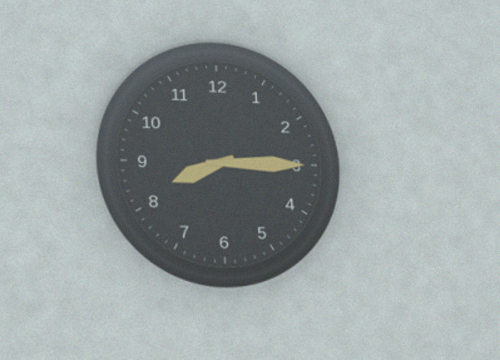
8:15
